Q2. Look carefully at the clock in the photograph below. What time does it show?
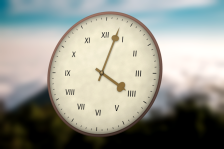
4:03
